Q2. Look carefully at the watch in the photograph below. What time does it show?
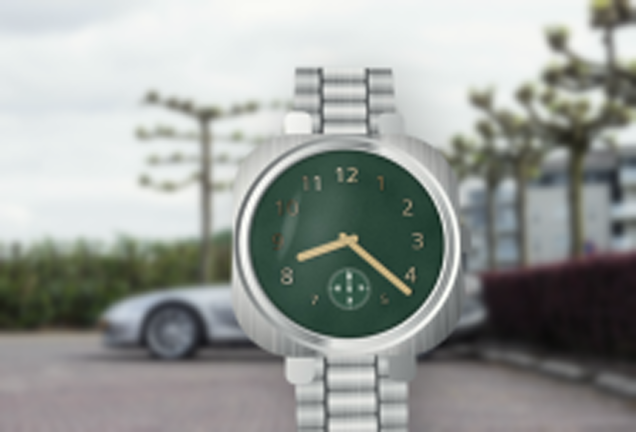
8:22
